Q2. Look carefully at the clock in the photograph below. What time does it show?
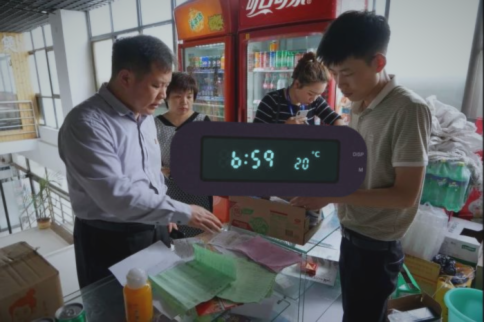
6:59
